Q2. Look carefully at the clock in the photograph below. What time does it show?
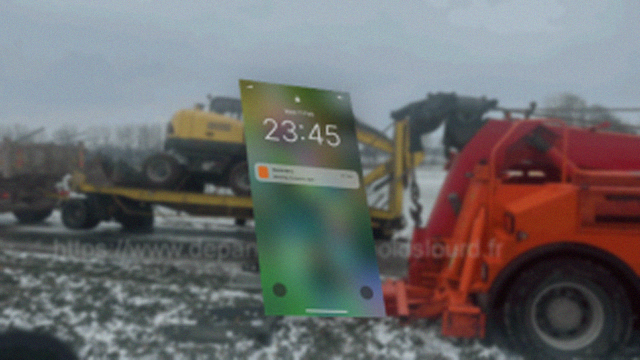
23:45
